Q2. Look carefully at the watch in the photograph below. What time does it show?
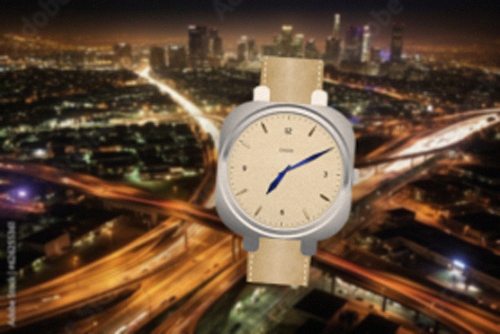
7:10
